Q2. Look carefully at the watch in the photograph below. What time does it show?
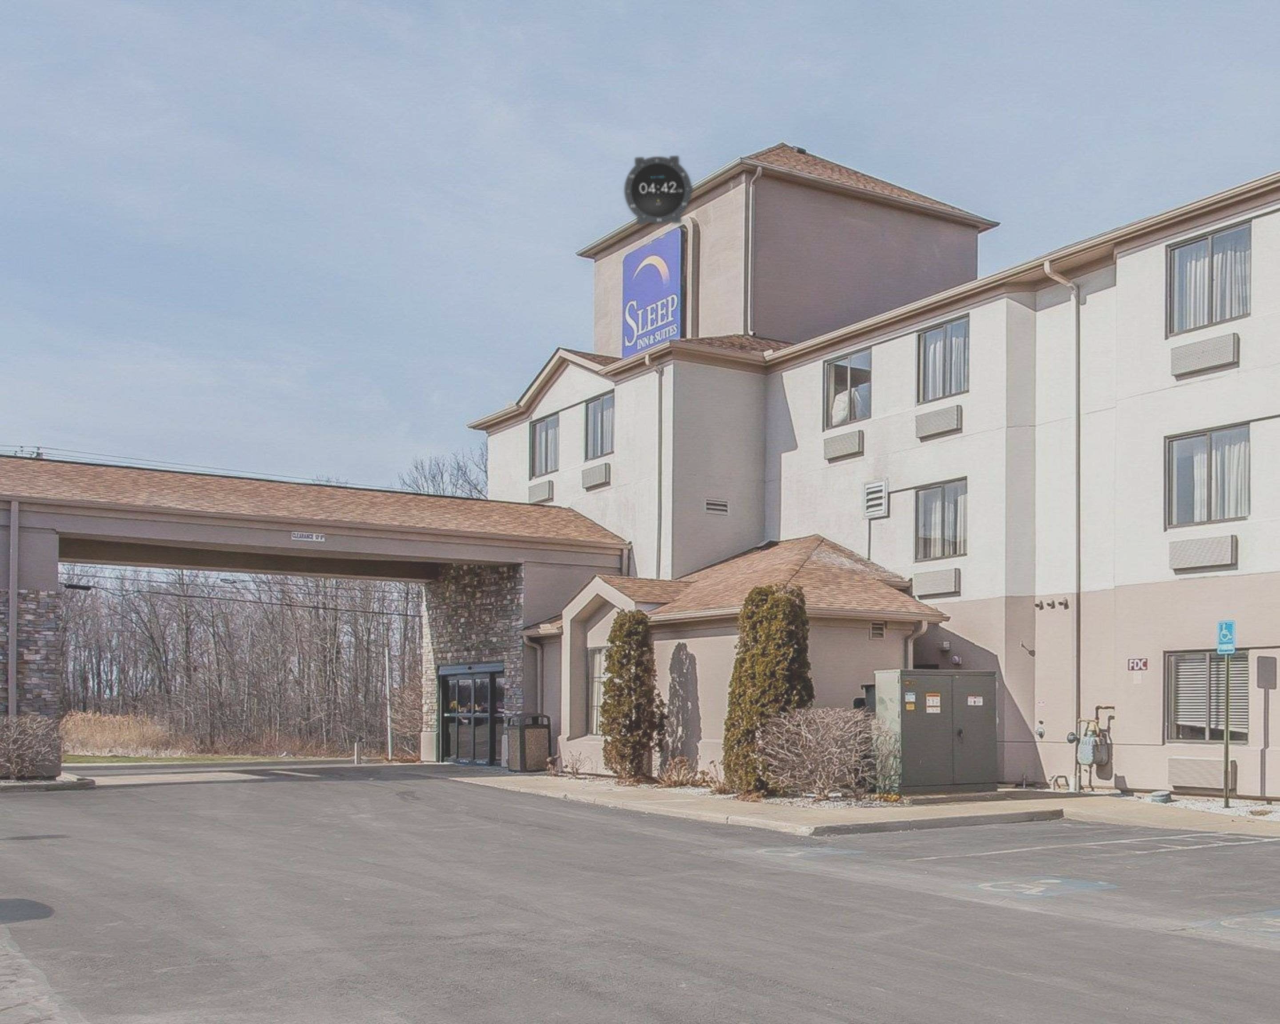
4:42
